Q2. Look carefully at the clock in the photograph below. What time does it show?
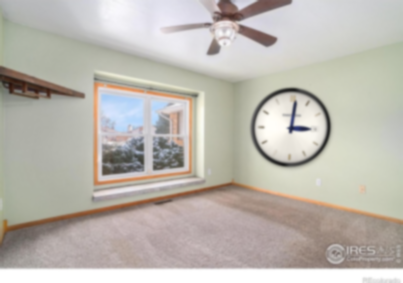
3:01
